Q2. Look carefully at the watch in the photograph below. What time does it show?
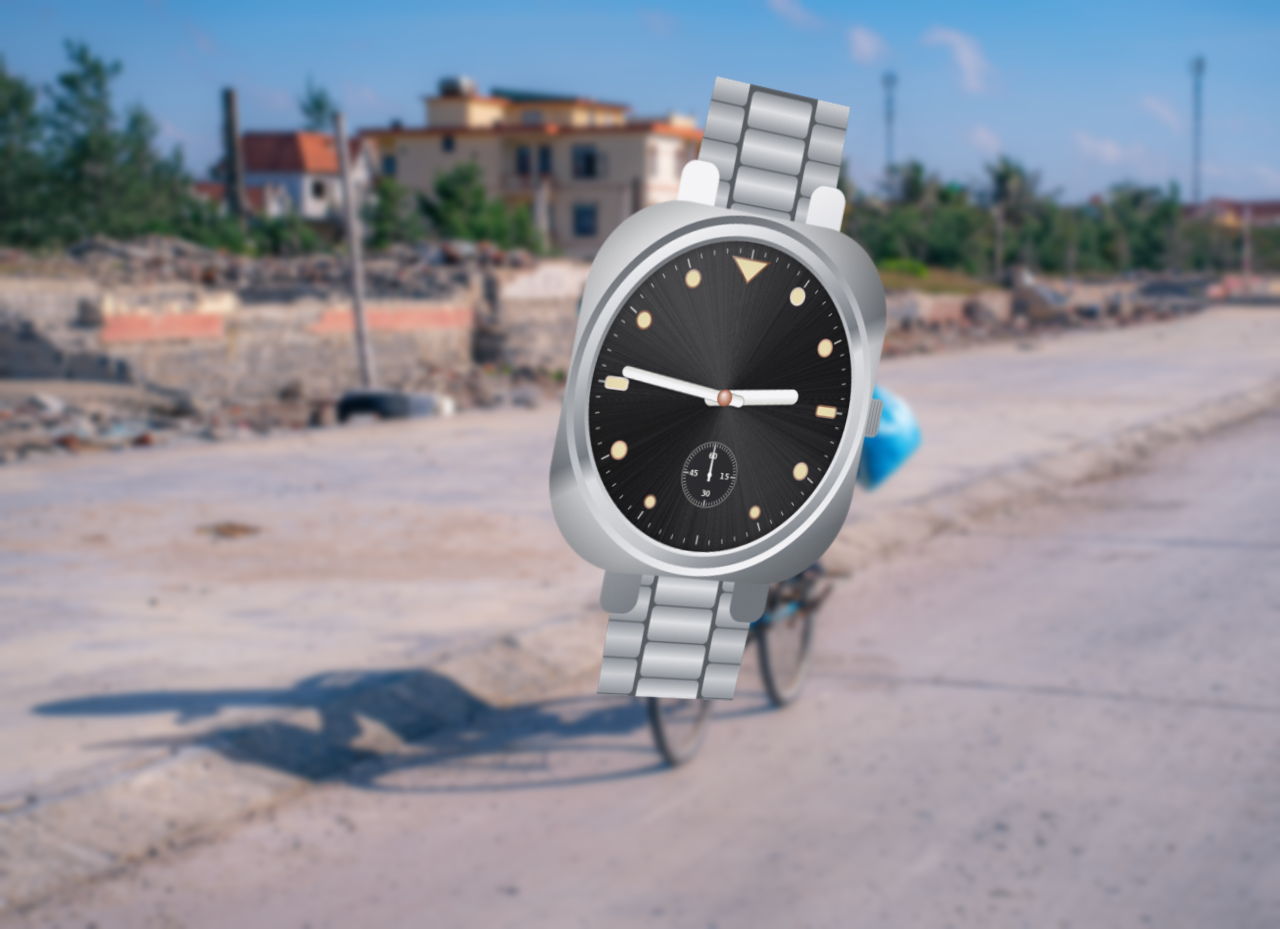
2:46
